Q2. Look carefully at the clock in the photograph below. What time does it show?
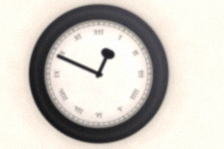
12:49
